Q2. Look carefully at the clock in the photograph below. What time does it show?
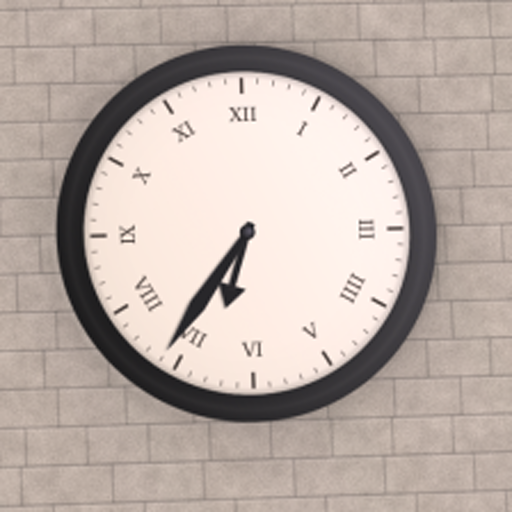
6:36
